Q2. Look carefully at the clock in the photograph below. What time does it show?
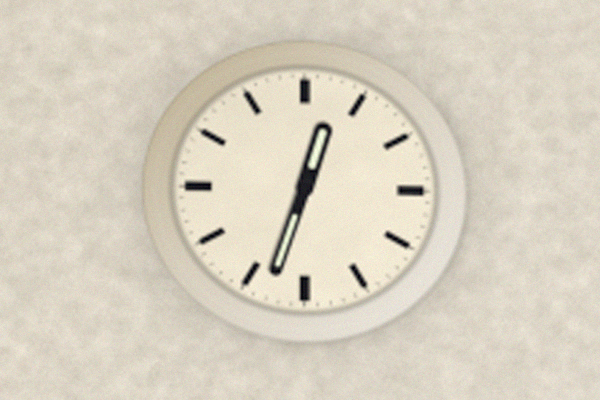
12:33
